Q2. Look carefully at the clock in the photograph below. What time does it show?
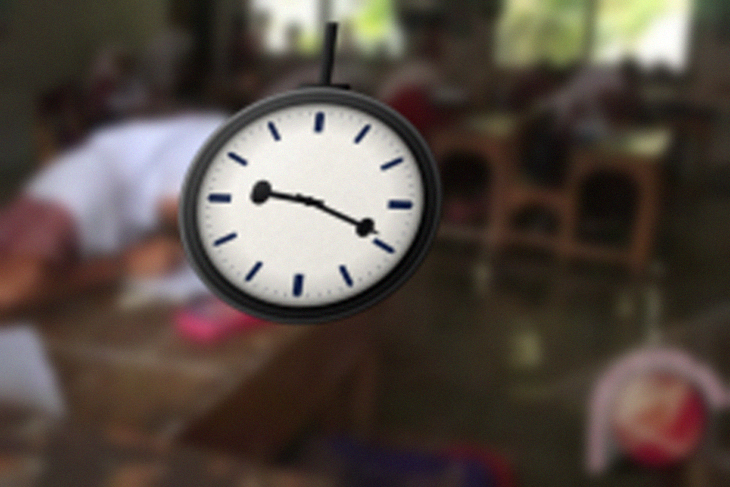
9:19
